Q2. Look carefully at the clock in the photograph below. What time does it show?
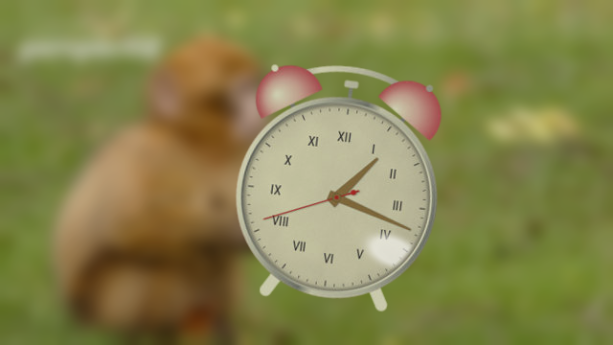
1:17:41
